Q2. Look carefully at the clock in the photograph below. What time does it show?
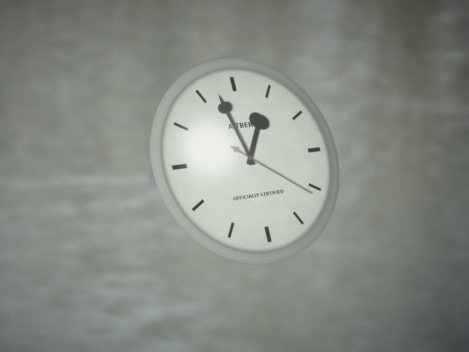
12:57:21
